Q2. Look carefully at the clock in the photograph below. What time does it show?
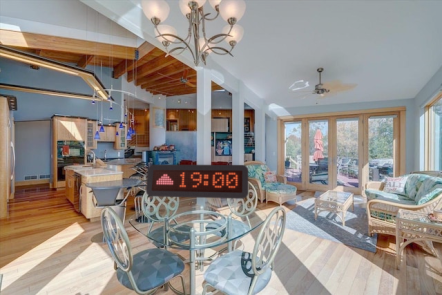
19:00
